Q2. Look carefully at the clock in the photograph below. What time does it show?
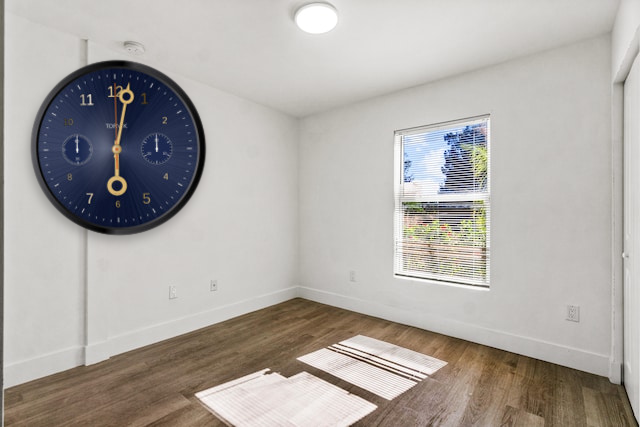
6:02
